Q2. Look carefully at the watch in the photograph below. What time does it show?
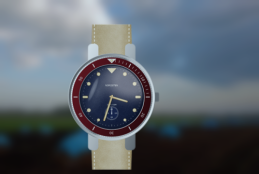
3:33
